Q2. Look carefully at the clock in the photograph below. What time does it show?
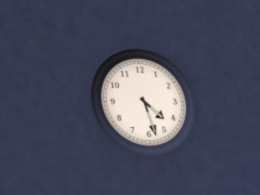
4:28
